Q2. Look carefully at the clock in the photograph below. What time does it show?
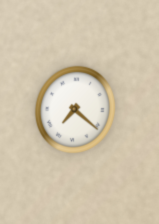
7:21
